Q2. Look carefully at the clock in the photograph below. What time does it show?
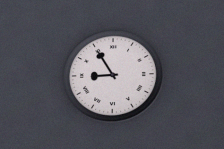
8:55
